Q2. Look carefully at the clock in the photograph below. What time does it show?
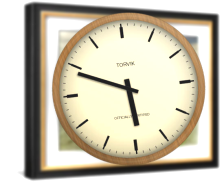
5:49
